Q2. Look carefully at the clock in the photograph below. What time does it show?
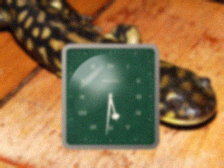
5:31
